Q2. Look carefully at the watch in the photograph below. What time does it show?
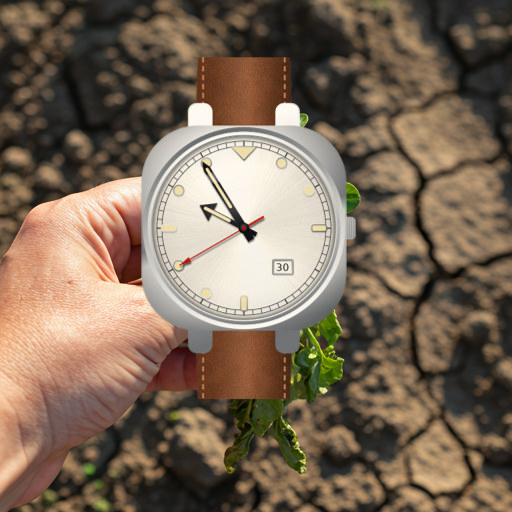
9:54:40
